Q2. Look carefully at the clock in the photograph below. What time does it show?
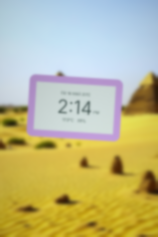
2:14
